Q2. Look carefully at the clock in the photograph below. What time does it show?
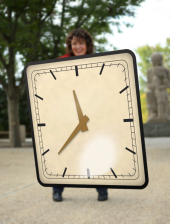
11:38
